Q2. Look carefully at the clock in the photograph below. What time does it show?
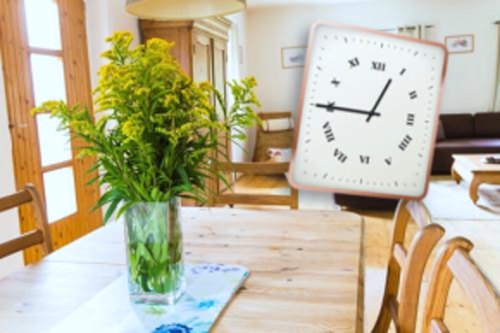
12:45
